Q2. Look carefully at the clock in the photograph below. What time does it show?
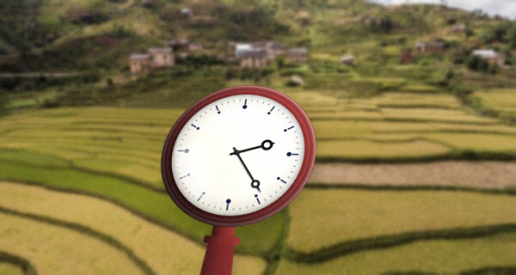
2:24
